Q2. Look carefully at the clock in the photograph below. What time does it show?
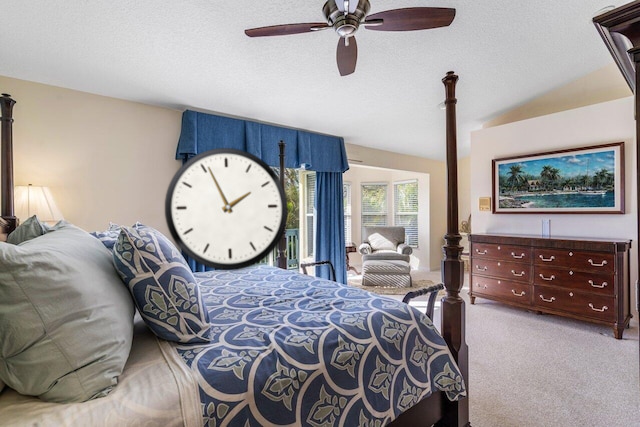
1:56
